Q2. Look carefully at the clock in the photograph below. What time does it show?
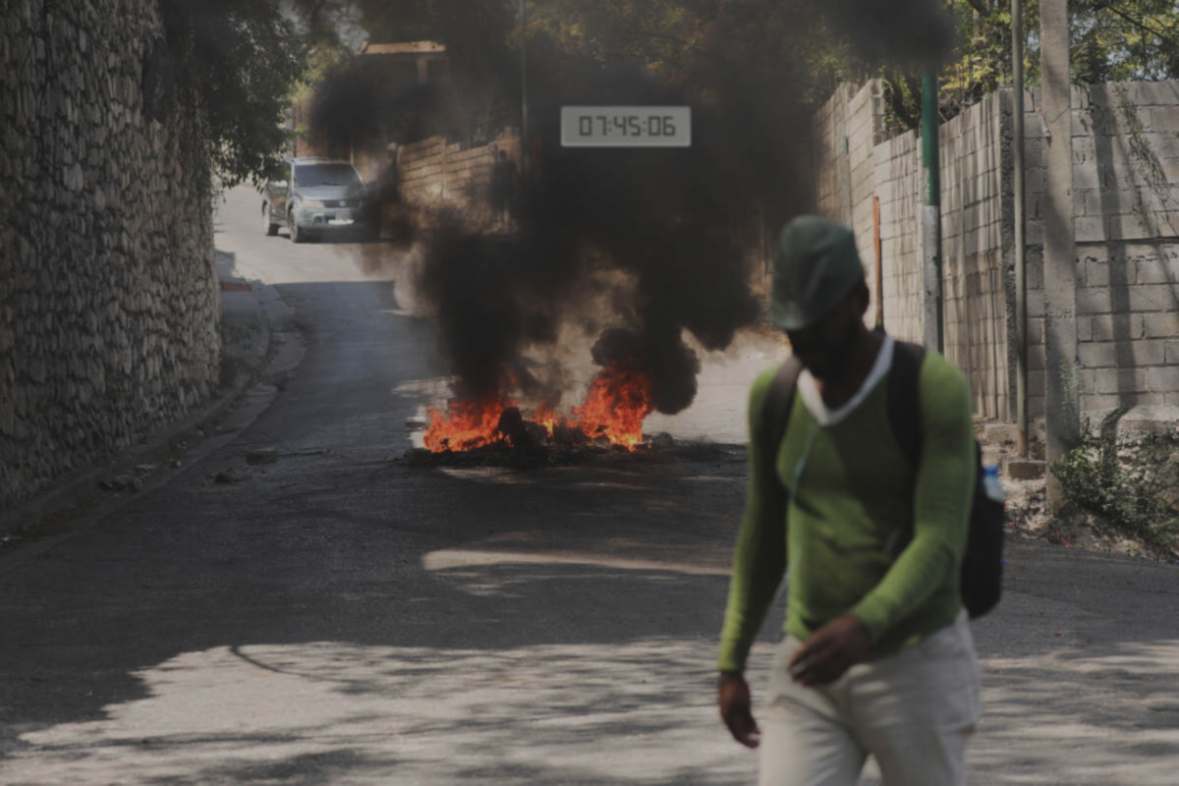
7:45:06
